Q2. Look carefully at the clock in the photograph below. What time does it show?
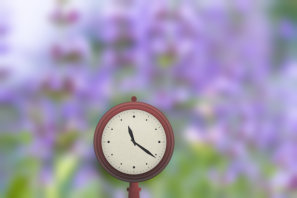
11:21
